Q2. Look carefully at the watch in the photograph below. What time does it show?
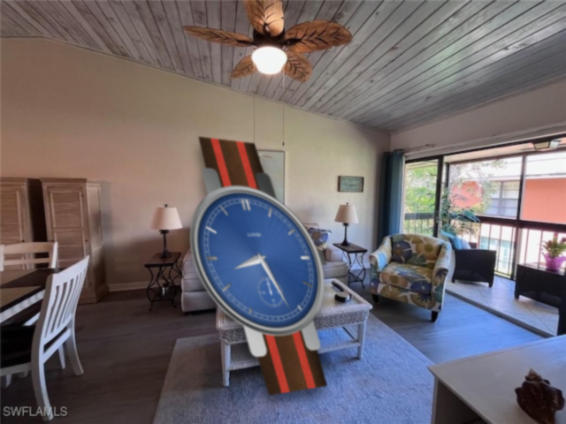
8:27
